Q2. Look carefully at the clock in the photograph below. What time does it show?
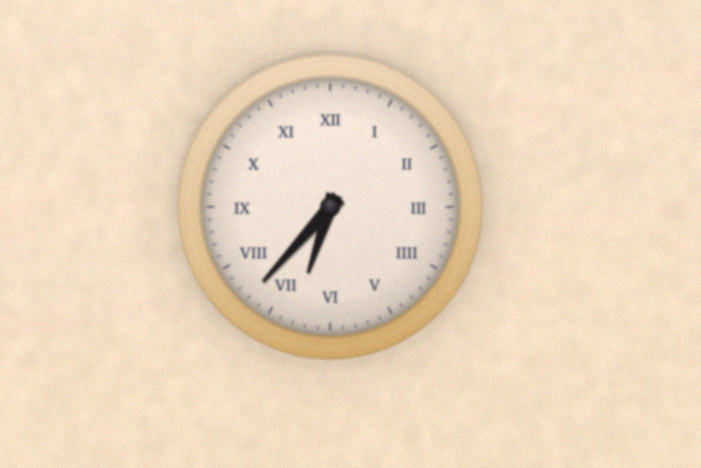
6:37
